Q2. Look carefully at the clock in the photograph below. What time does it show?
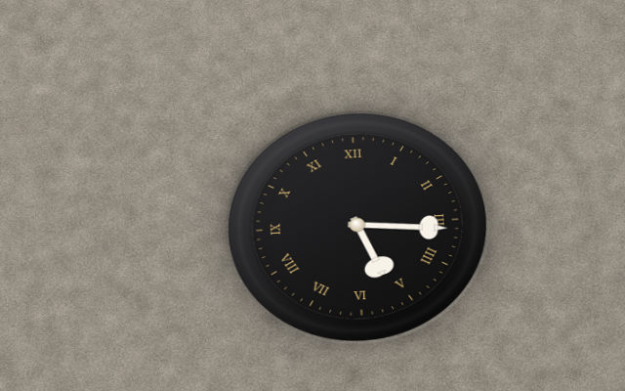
5:16
